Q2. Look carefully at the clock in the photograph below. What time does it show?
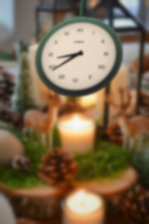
8:39
